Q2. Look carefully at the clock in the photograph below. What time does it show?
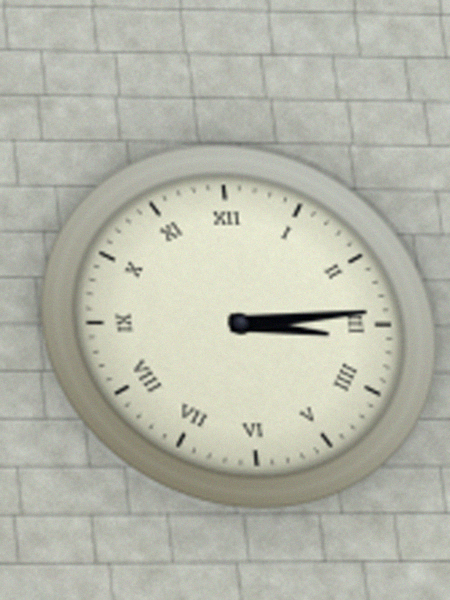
3:14
